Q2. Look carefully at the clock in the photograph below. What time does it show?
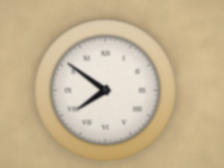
7:51
